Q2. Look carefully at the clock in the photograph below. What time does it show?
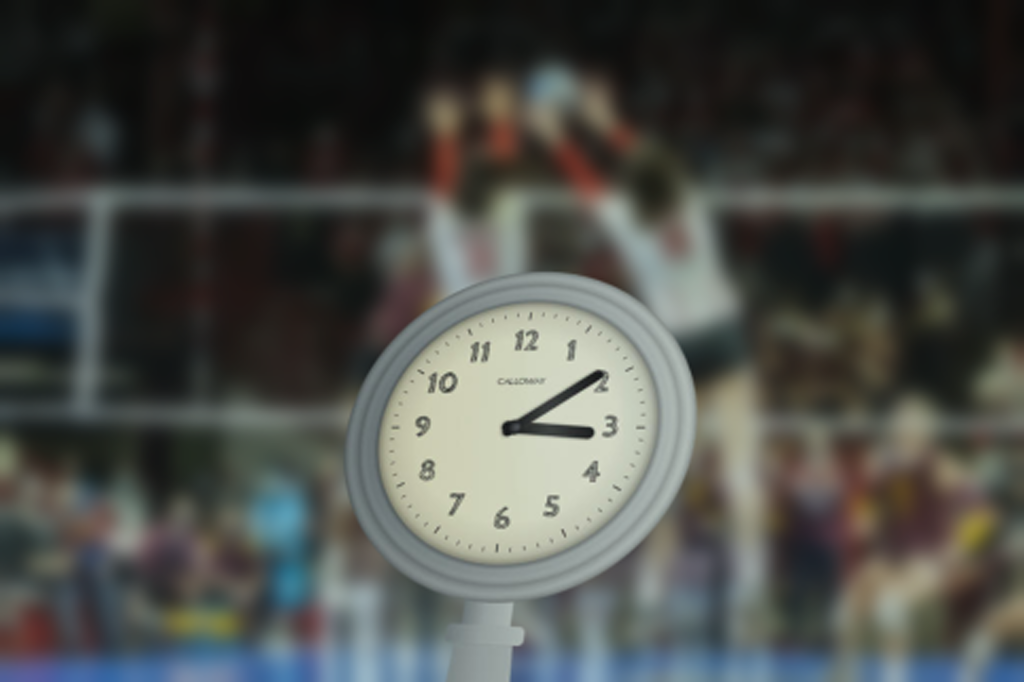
3:09
